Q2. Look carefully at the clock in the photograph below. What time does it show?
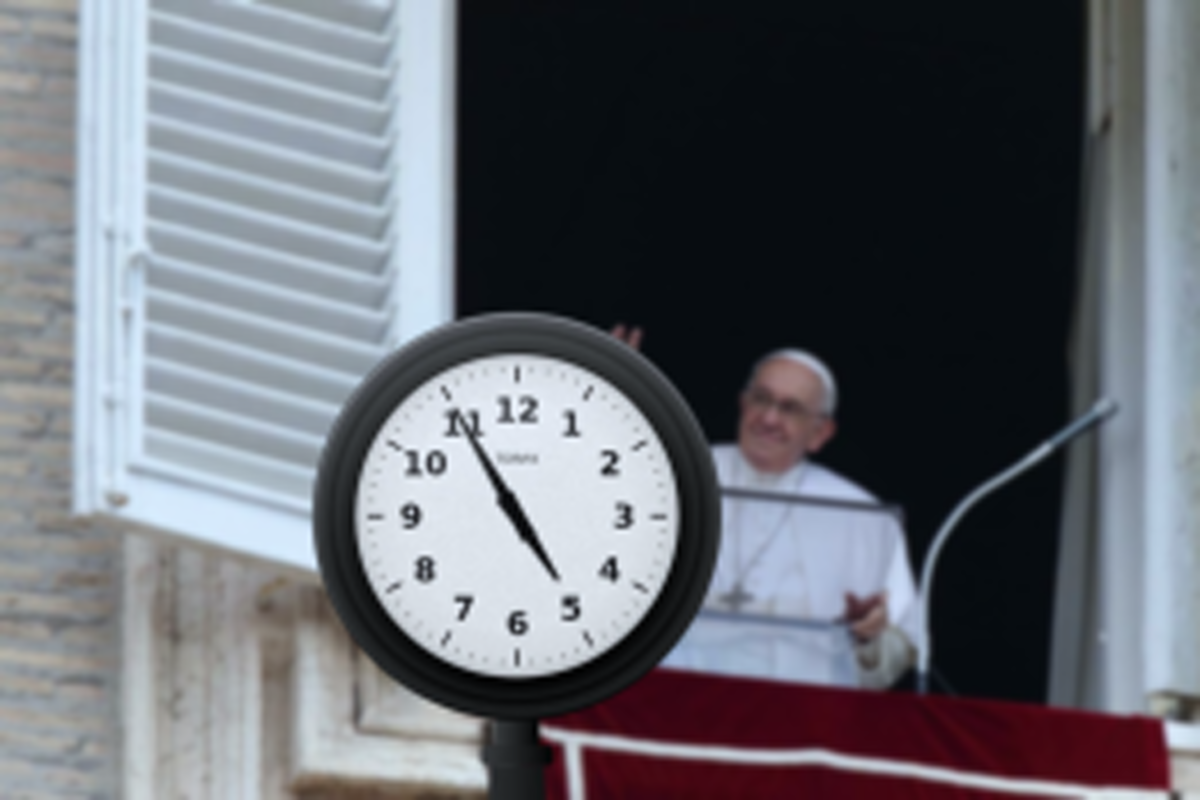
4:55
